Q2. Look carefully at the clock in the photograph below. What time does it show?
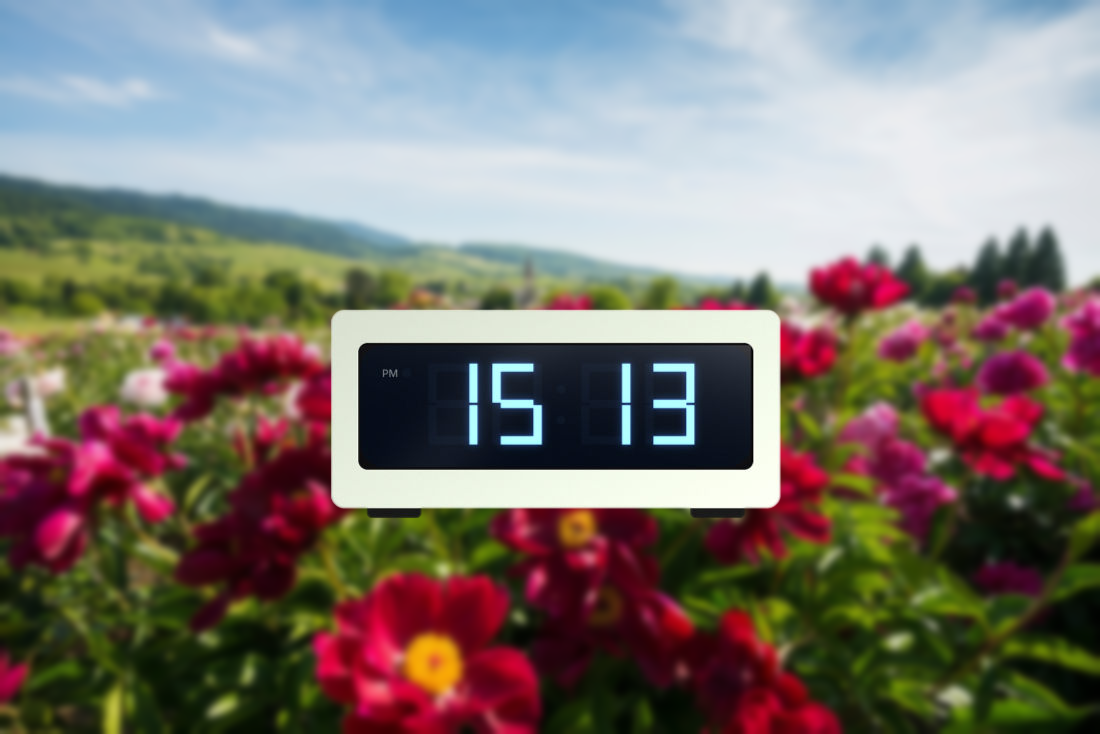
15:13
